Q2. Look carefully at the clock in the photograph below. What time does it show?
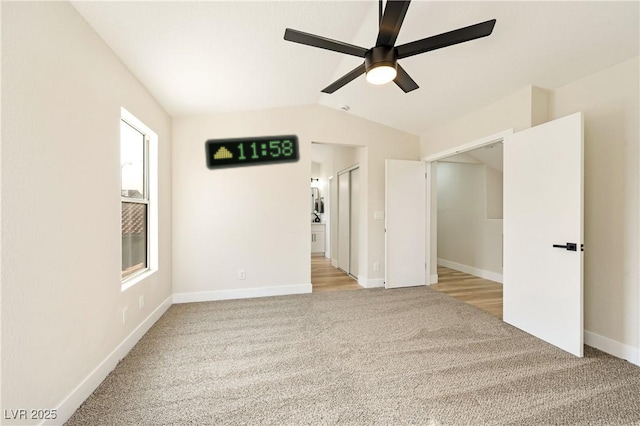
11:58
